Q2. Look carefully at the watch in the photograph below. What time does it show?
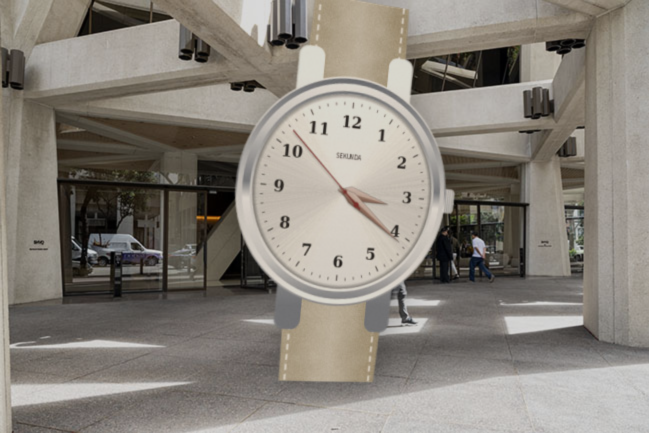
3:20:52
